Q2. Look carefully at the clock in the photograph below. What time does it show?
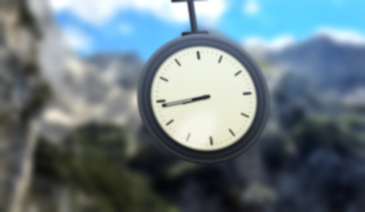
8:44
